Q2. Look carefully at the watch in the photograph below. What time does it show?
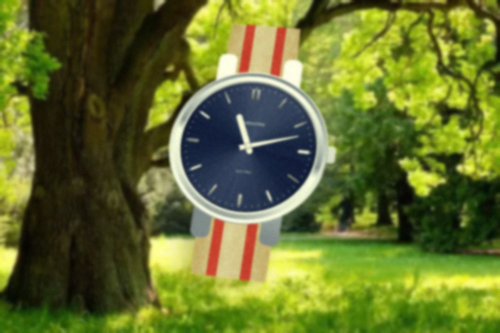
11:12
